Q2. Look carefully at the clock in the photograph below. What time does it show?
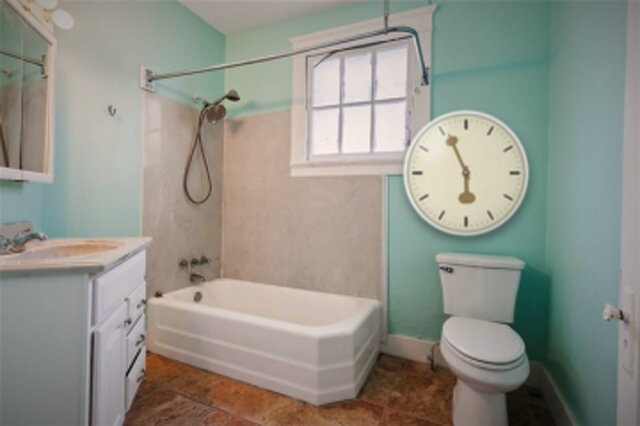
5:56
